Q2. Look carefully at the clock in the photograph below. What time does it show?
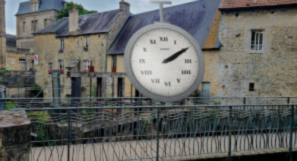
2:10
